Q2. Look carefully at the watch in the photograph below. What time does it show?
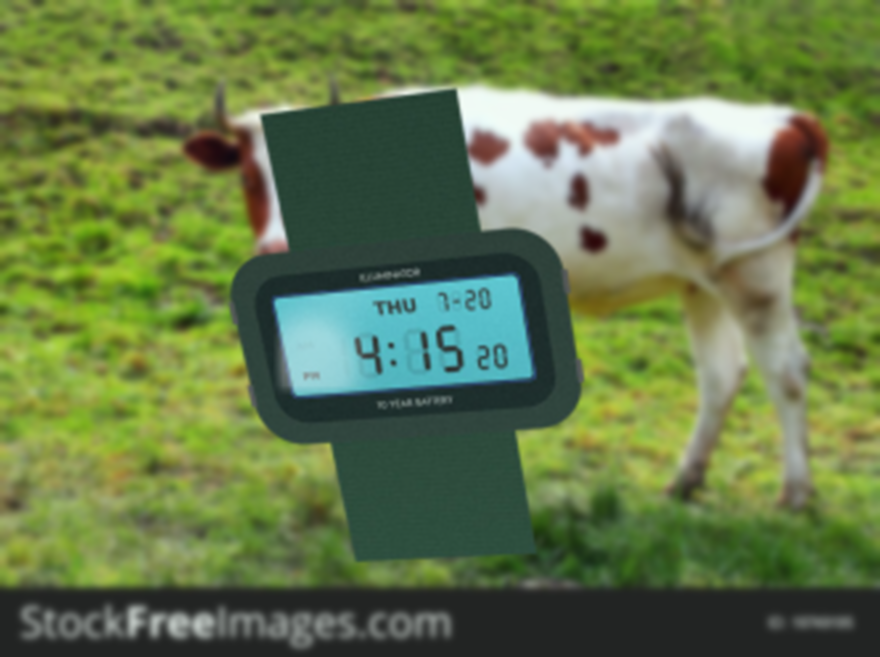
4:15:20
